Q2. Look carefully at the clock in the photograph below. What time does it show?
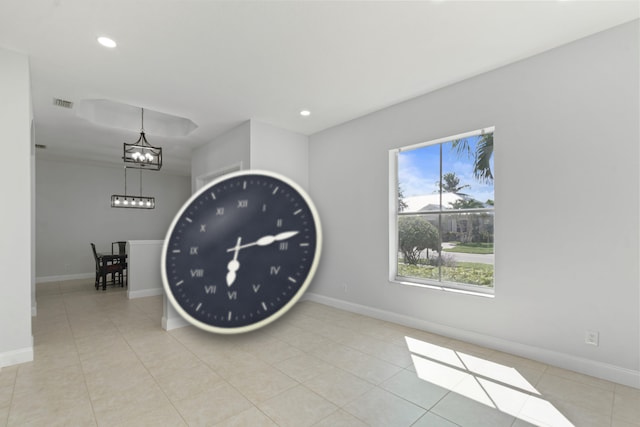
6:13
